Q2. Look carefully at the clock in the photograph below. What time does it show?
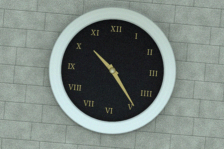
10:24
